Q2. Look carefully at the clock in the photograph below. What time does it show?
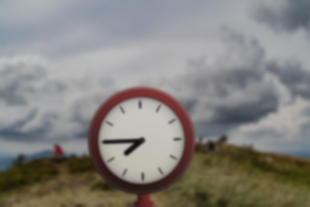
7:45
